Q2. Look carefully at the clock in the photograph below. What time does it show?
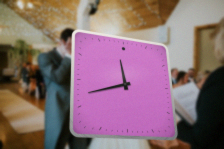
11:42
